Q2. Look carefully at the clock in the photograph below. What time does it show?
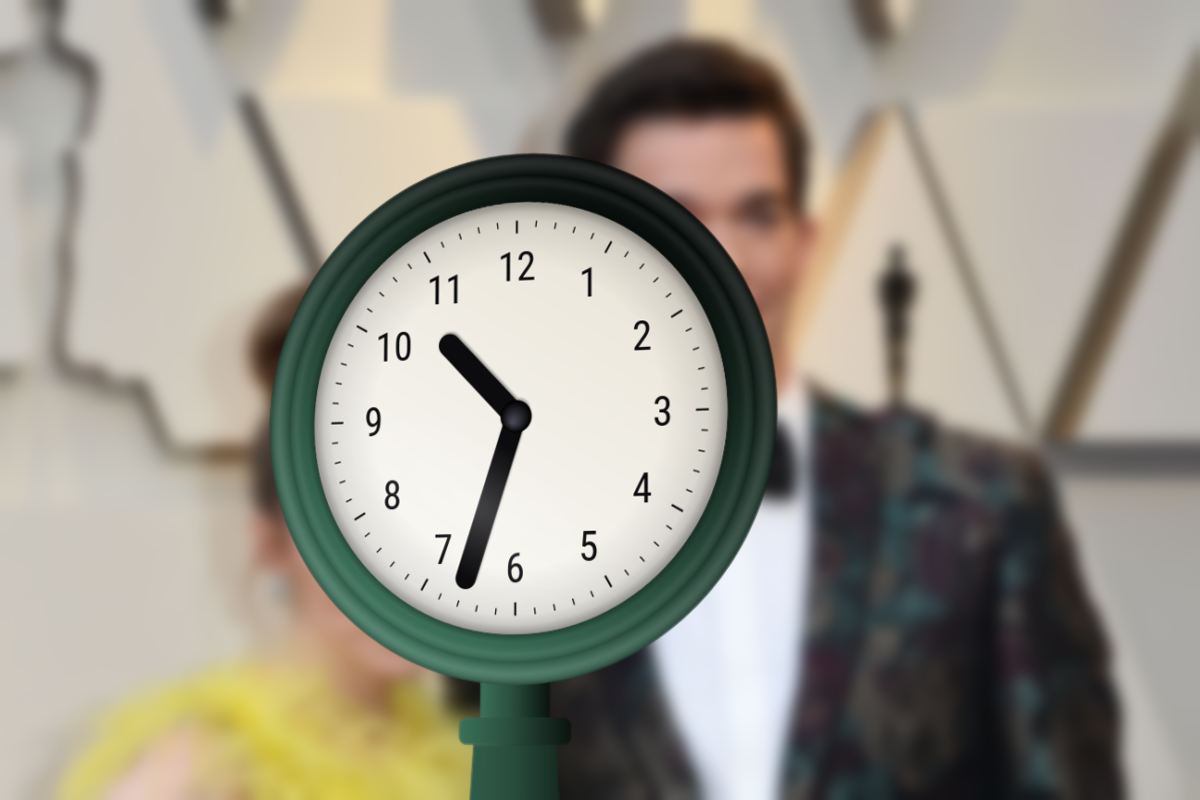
10:33
